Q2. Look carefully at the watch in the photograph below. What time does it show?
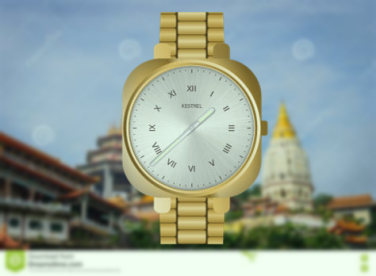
1:38
